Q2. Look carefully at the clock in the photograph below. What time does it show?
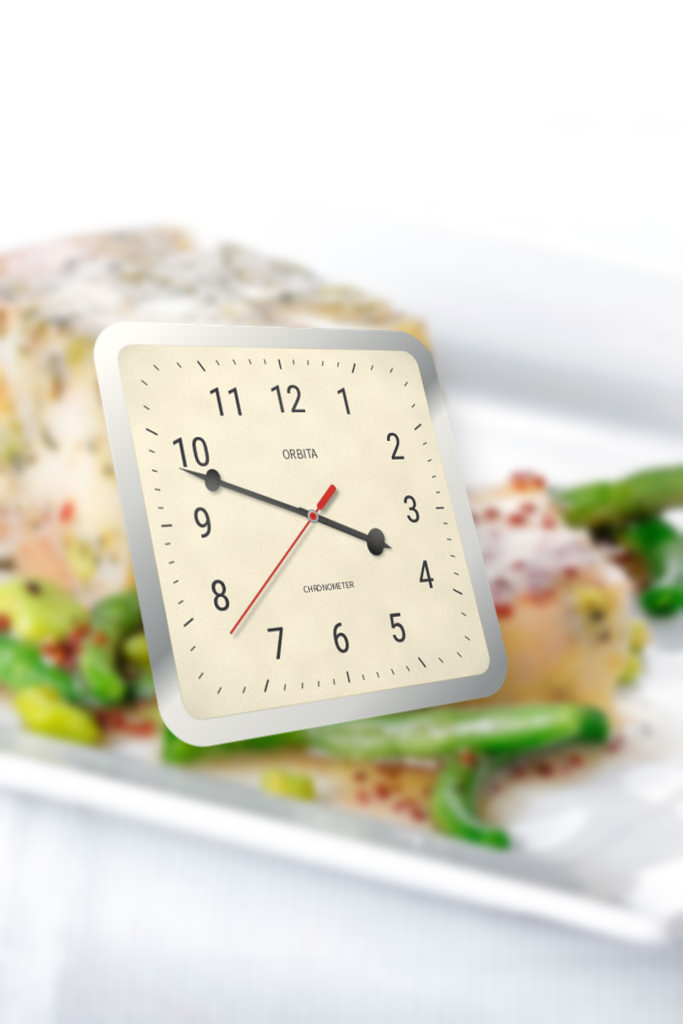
3:48:38
